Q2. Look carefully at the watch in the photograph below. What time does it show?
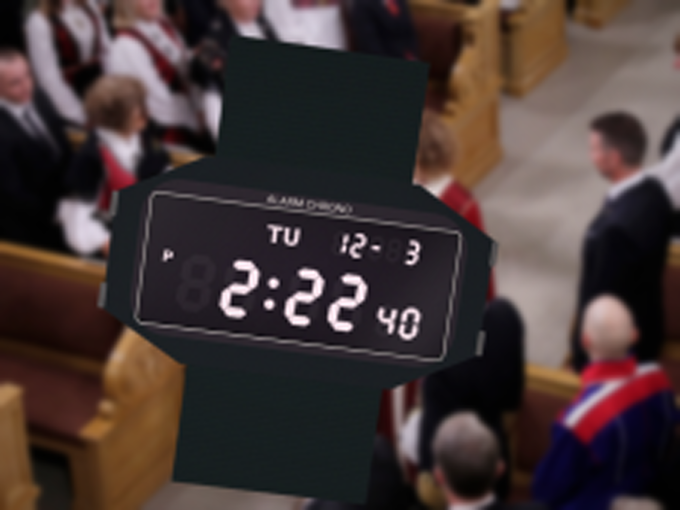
2:22:40
